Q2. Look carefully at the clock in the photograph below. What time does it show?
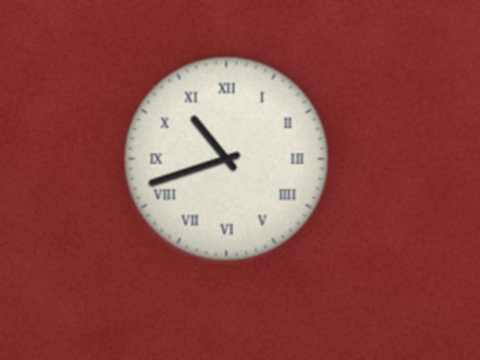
10:42
